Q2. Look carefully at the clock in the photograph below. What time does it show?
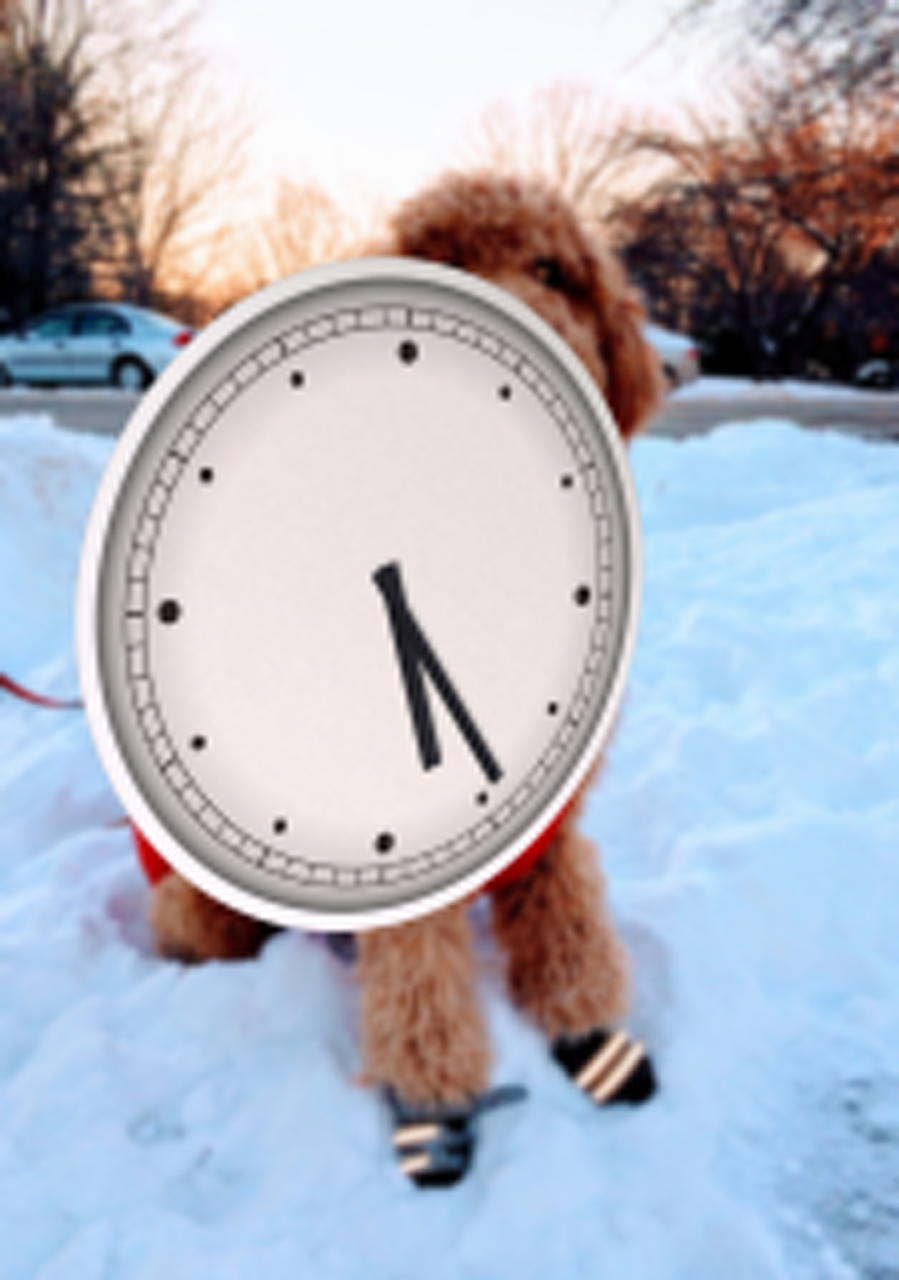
5:24
